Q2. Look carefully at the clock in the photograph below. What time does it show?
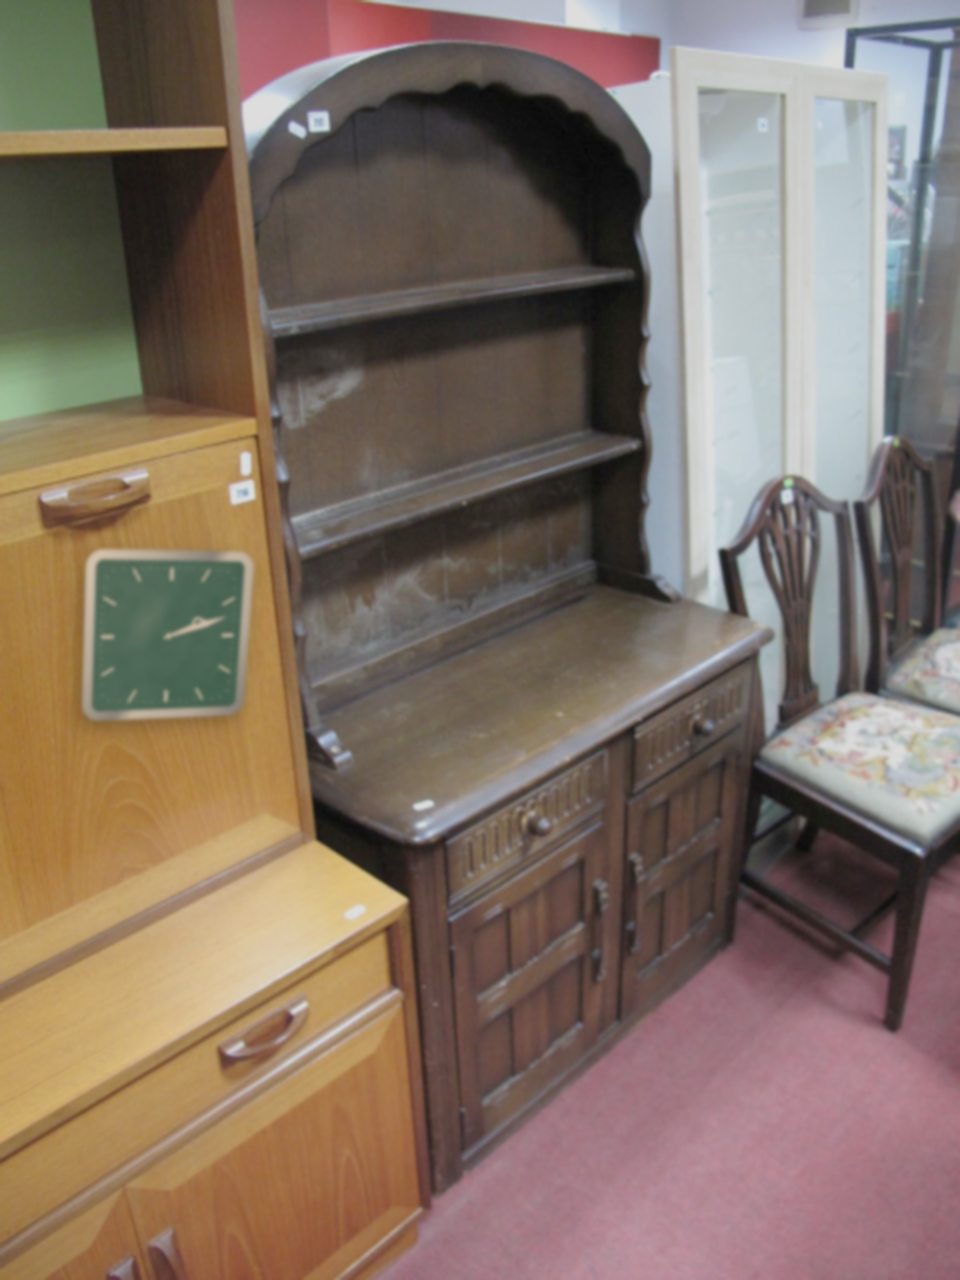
2:12
